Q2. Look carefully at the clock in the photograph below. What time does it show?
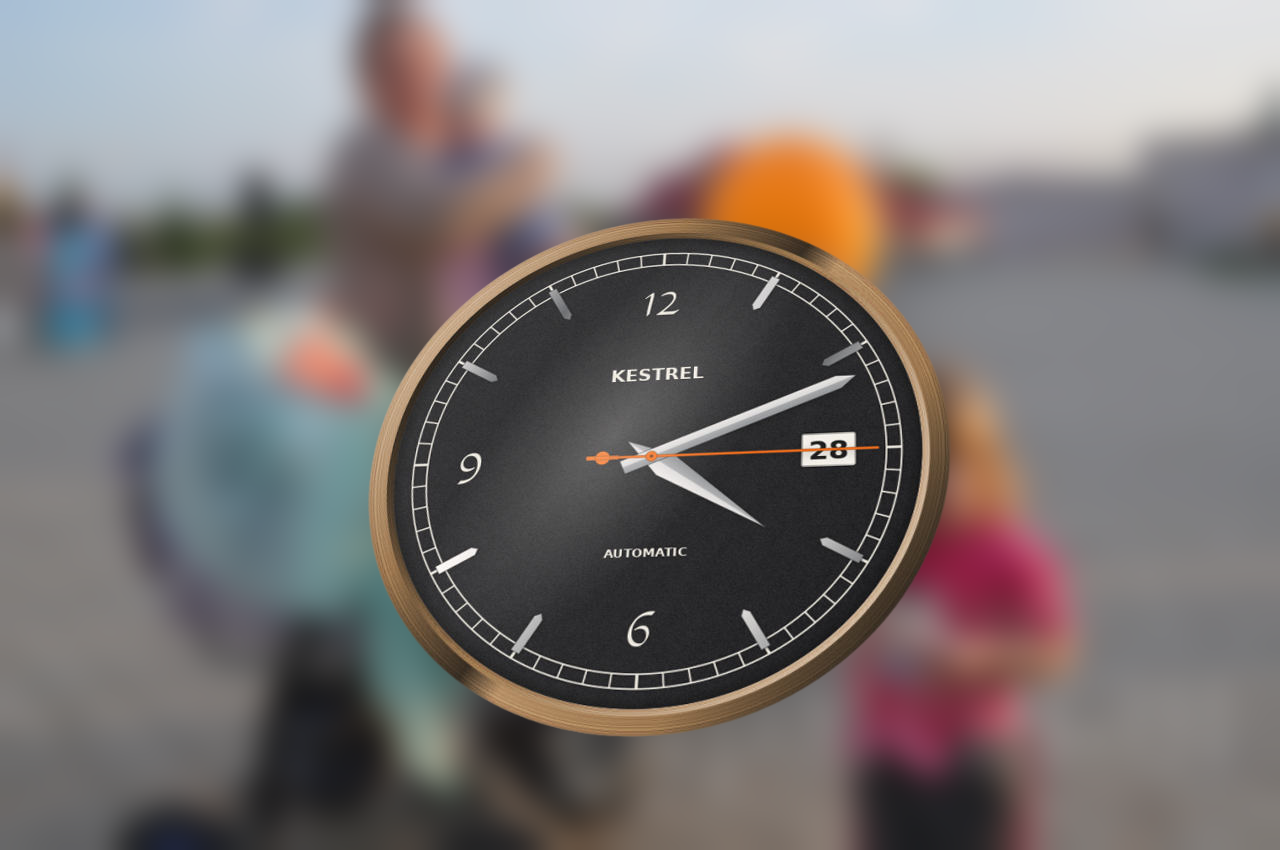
4:11:15
